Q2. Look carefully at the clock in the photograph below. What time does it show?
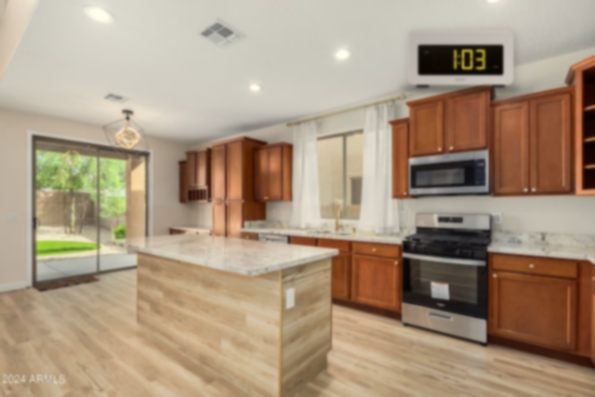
1:03
